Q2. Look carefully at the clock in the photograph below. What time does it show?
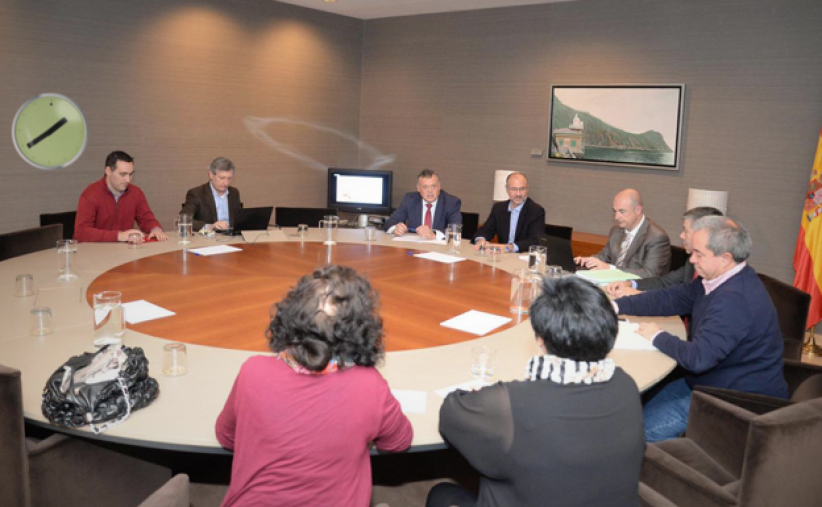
1:39
